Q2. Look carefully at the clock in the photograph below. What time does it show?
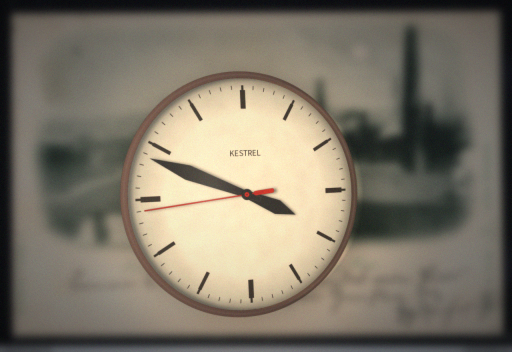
3:48:44
